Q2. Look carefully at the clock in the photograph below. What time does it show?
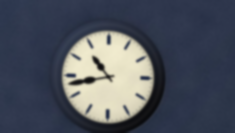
10:43
